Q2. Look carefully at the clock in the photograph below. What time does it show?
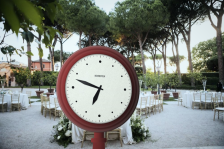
6:48
